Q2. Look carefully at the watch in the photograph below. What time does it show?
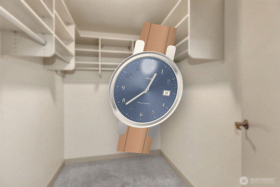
12:38
